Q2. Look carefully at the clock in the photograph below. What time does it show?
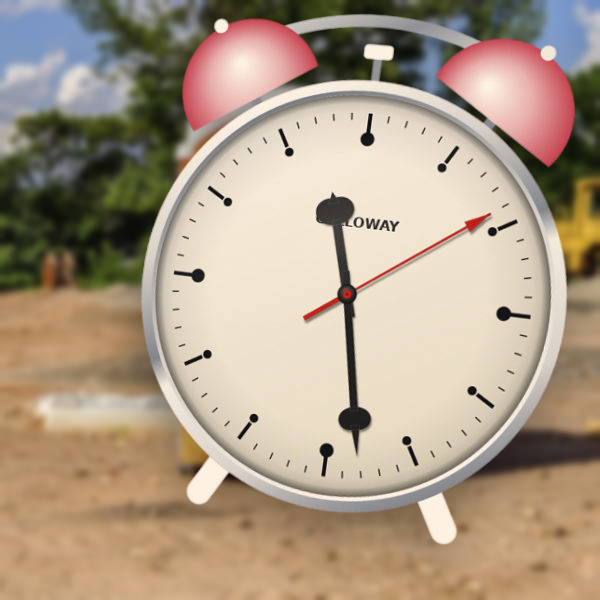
11:28:09
